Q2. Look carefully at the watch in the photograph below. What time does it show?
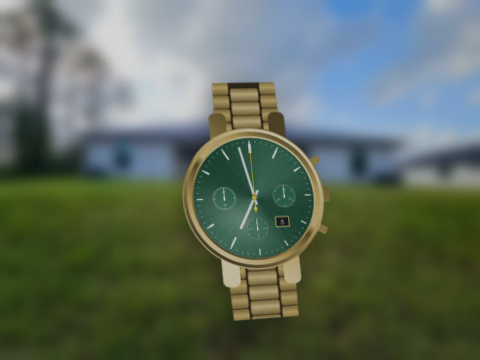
6:58
